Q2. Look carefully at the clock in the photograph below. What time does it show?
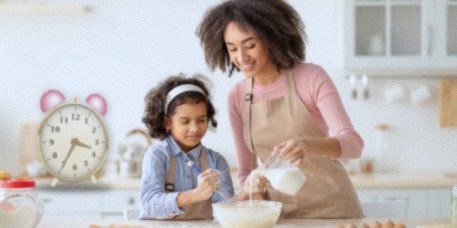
3:35
